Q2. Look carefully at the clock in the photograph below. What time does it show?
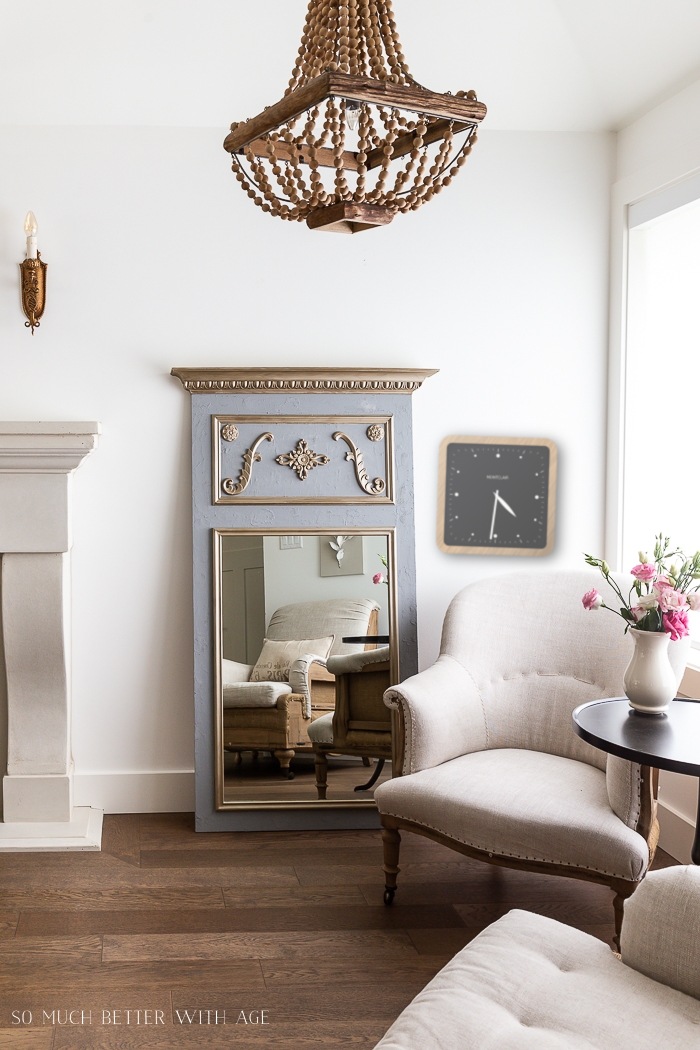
4:31
